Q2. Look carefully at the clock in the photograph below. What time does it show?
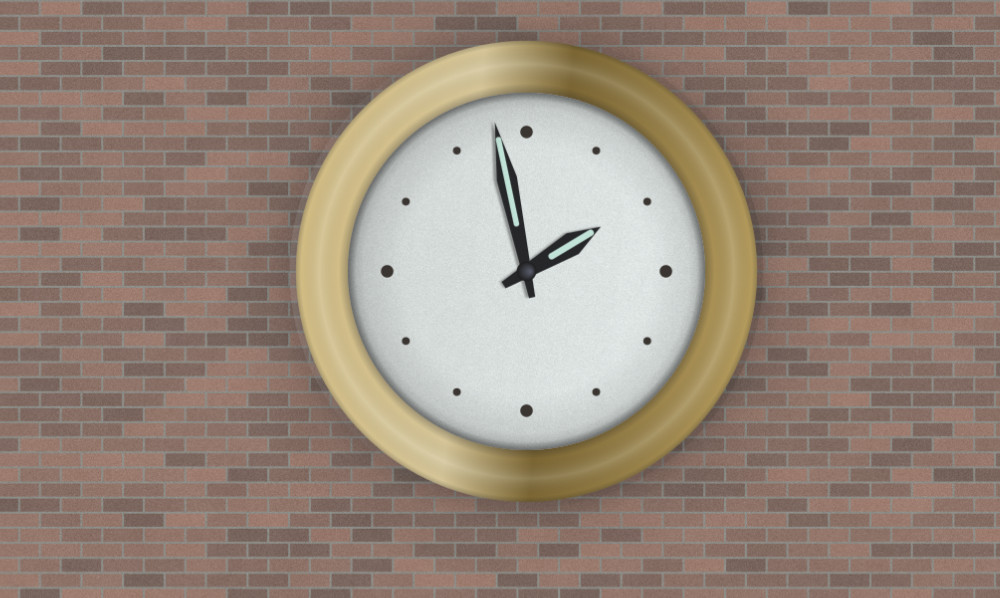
1:58
